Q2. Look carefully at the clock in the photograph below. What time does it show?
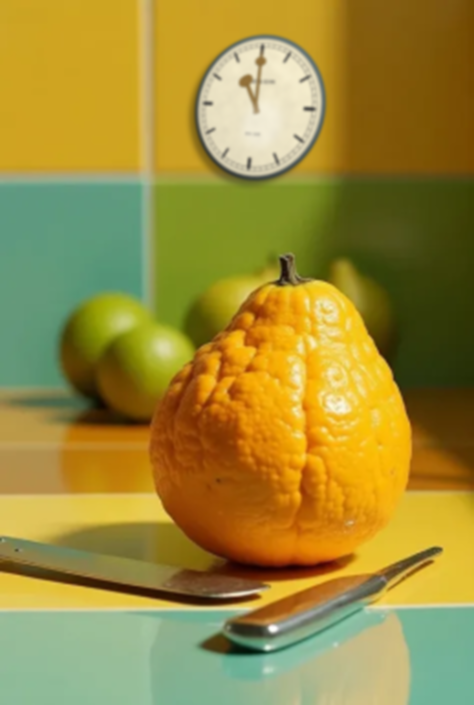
11:00
